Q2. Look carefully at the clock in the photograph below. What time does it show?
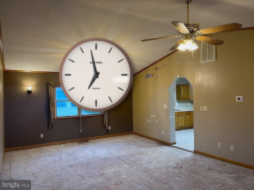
6:58
